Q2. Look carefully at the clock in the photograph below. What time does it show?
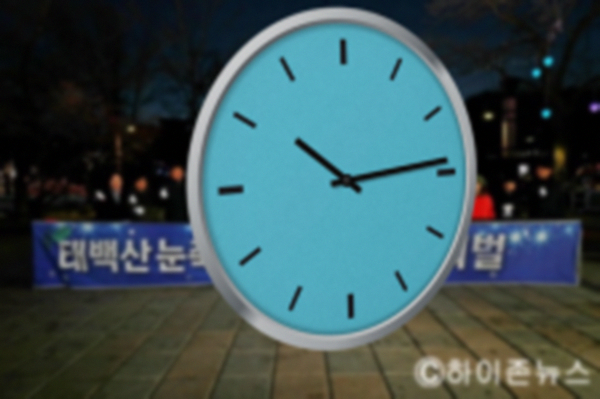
10:14
